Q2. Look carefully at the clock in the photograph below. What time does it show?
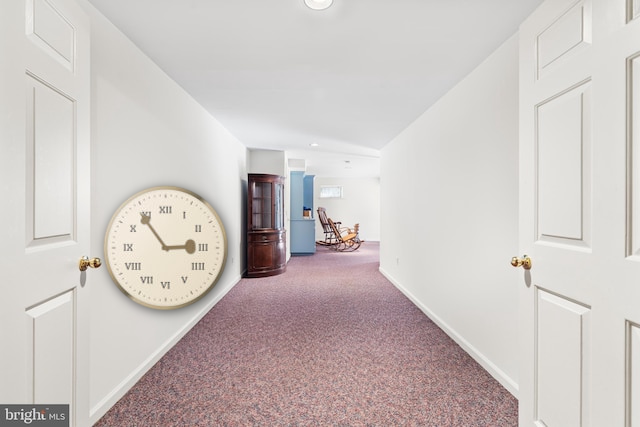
2:54
